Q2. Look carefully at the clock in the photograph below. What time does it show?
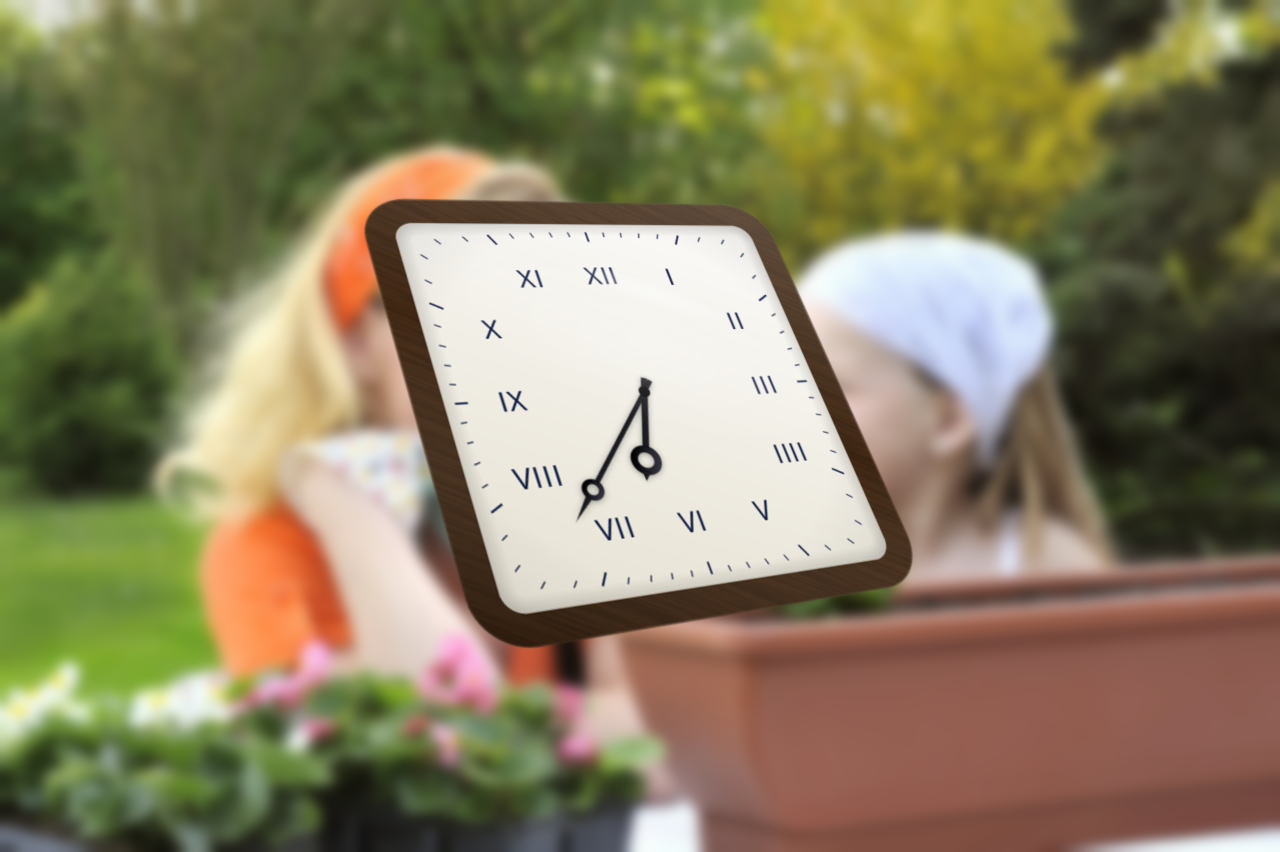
6:37
